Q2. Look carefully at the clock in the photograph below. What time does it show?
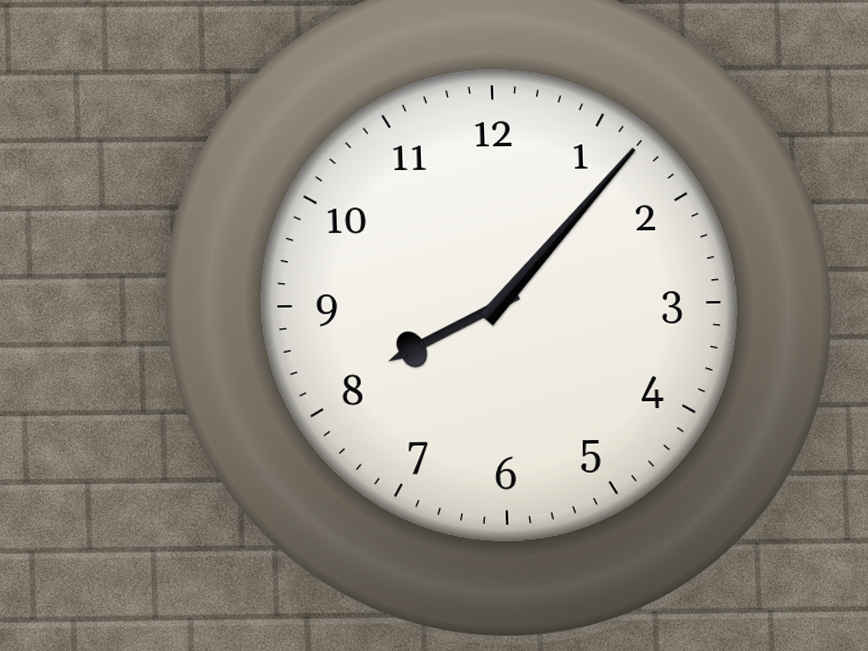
8:07
